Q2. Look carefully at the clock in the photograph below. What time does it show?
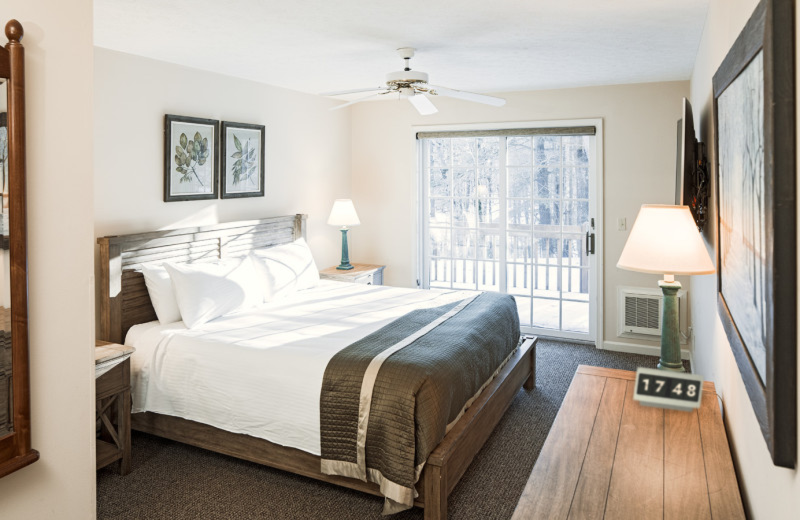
17:48
